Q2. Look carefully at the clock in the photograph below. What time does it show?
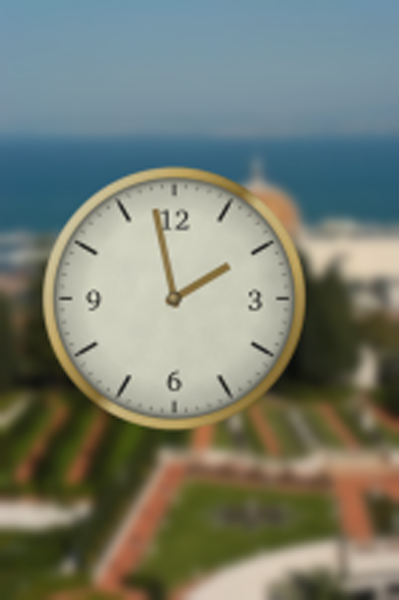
1:58
